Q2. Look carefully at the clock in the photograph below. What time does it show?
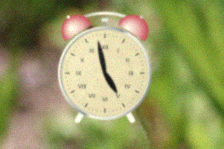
4:58
